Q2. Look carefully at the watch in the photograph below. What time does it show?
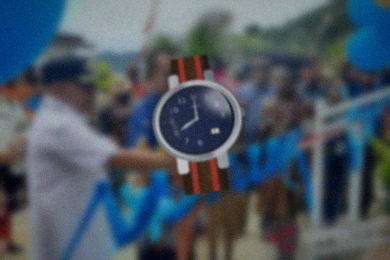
8:00
